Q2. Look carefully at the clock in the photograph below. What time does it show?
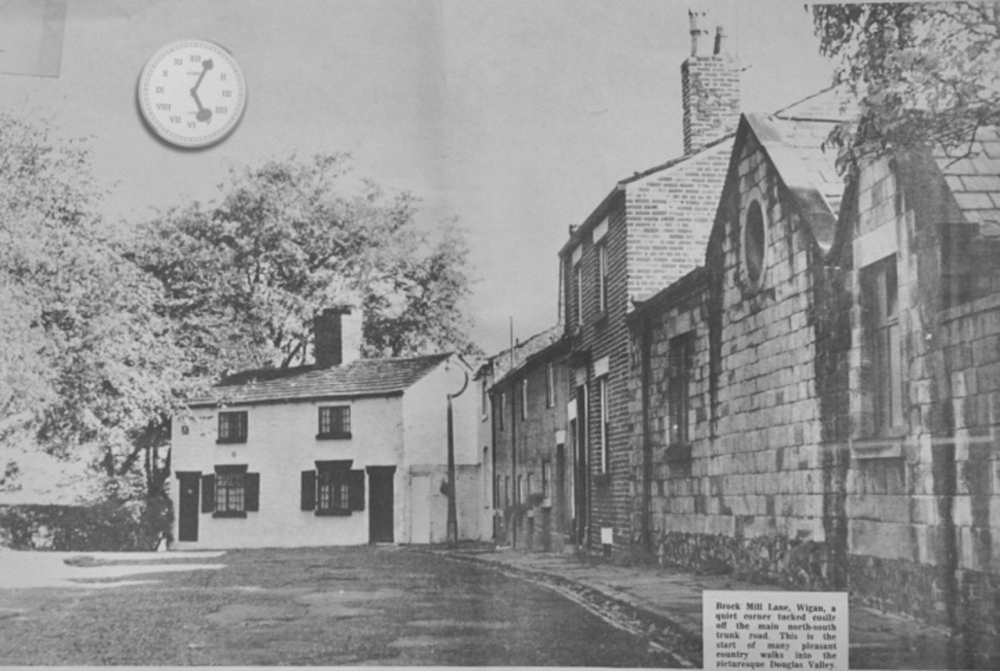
5:04
